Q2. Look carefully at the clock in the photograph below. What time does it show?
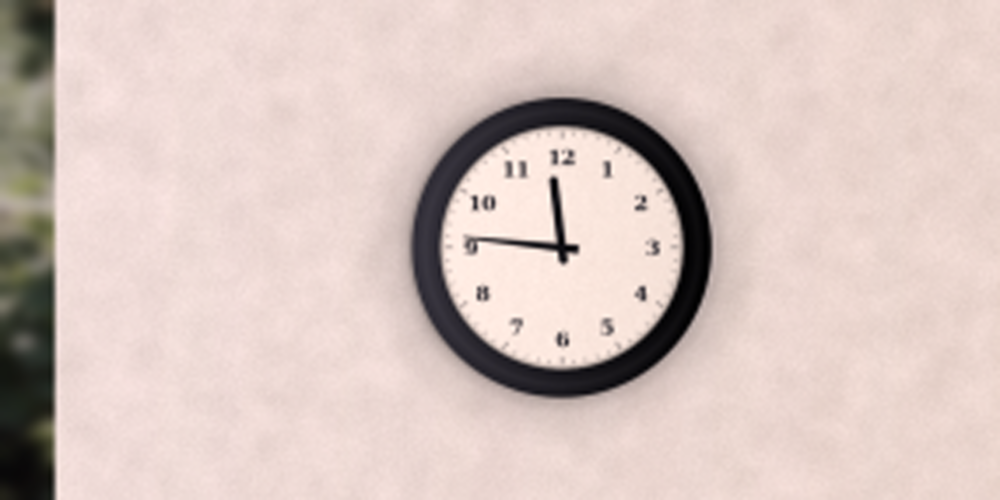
11:46
